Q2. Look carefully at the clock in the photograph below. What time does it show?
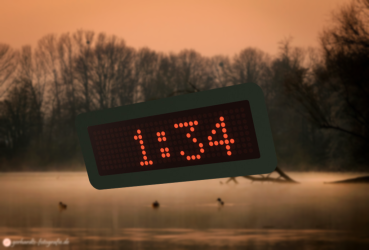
1:34
